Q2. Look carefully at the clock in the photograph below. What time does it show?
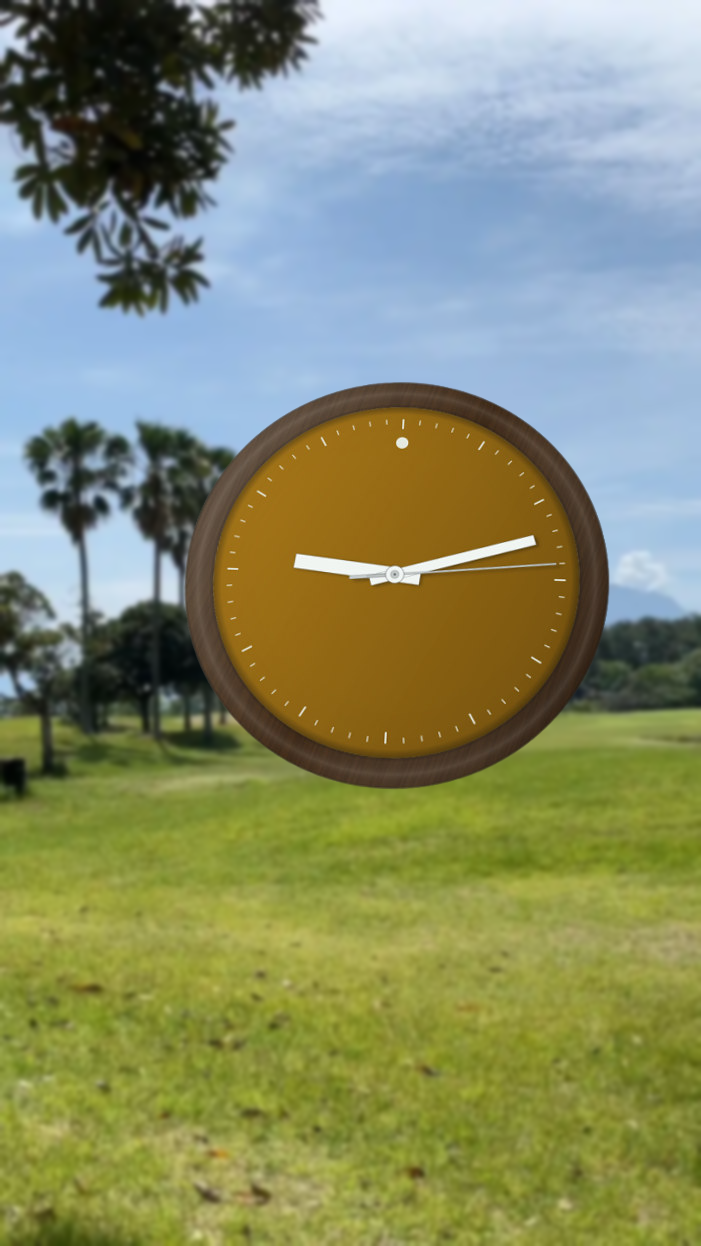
9:12:14
